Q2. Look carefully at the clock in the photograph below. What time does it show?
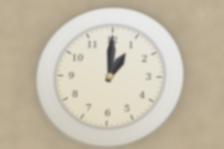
1:00
